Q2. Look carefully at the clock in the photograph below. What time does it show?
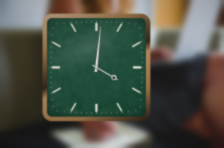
4:01
